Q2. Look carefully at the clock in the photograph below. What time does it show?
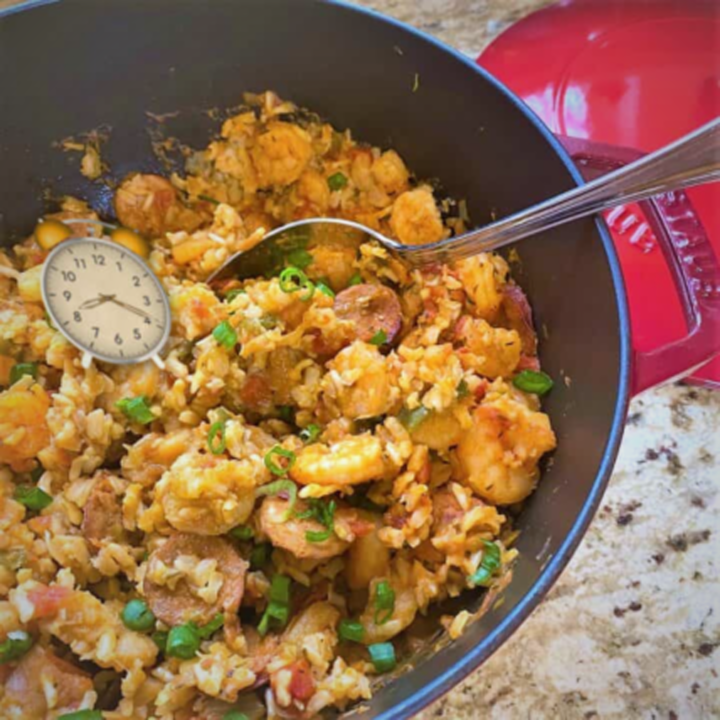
8:19
